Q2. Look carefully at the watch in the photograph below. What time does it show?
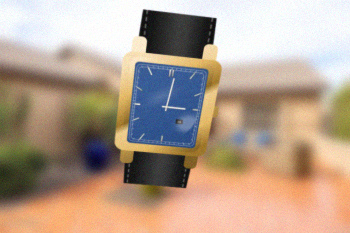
3:01
